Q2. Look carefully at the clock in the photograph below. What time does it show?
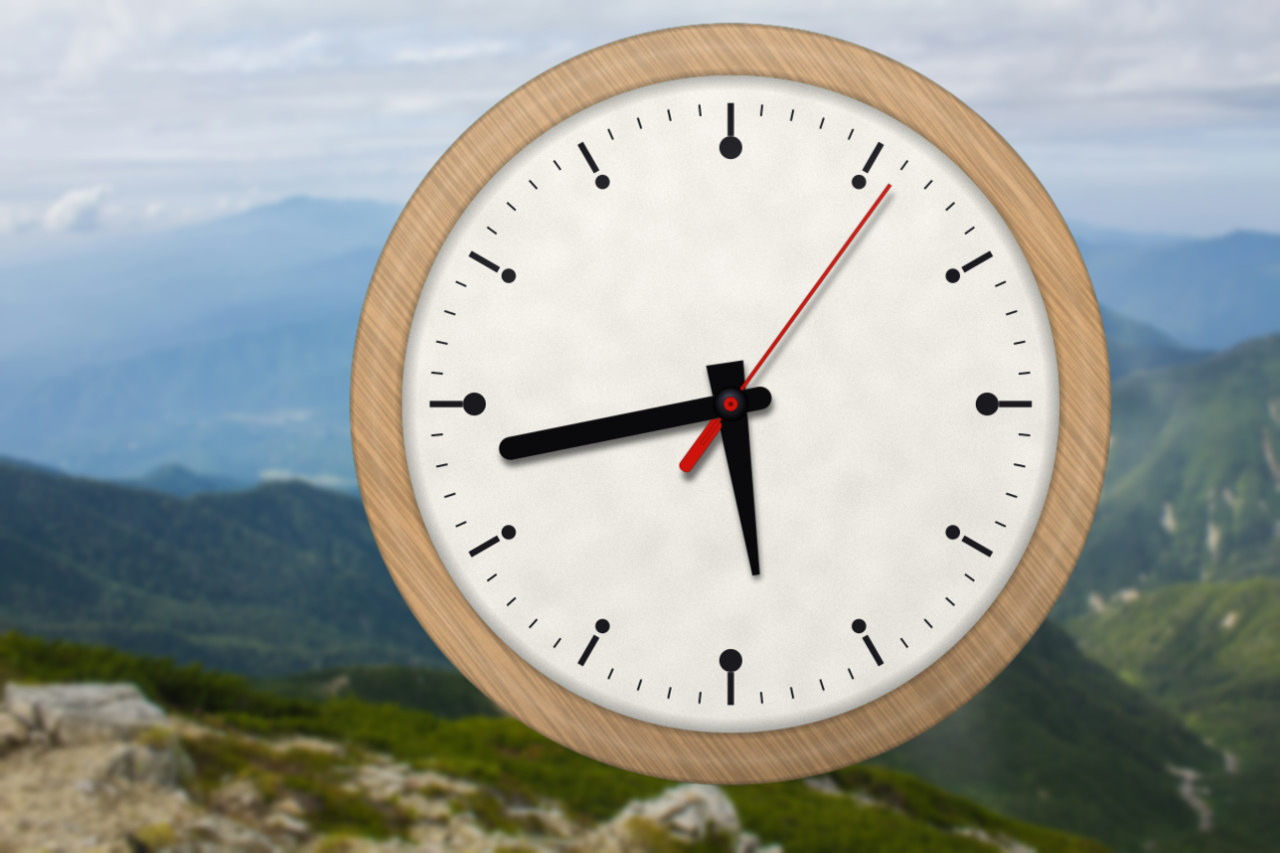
5:43:06
